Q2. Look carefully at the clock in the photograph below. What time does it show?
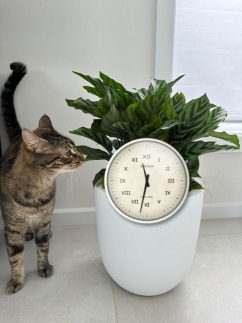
11:32
